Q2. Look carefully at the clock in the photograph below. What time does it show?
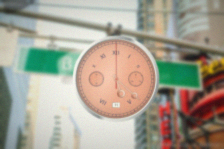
5:22
